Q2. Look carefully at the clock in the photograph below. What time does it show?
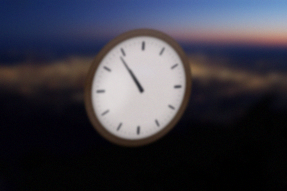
10:54
